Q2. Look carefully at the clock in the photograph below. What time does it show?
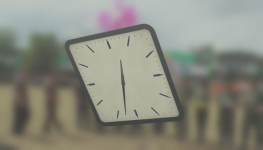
12:33
